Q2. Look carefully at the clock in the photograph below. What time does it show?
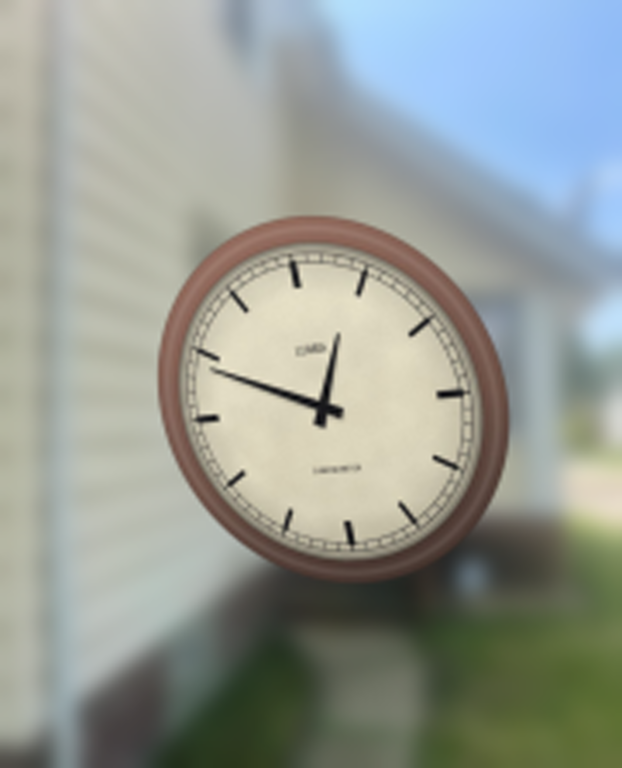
12:49
